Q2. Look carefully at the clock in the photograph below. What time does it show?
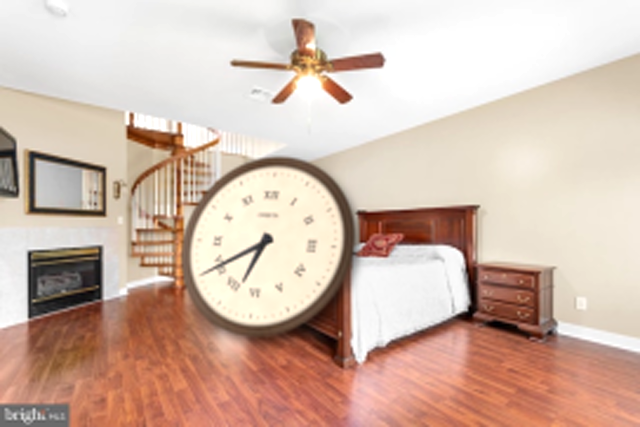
6:40
